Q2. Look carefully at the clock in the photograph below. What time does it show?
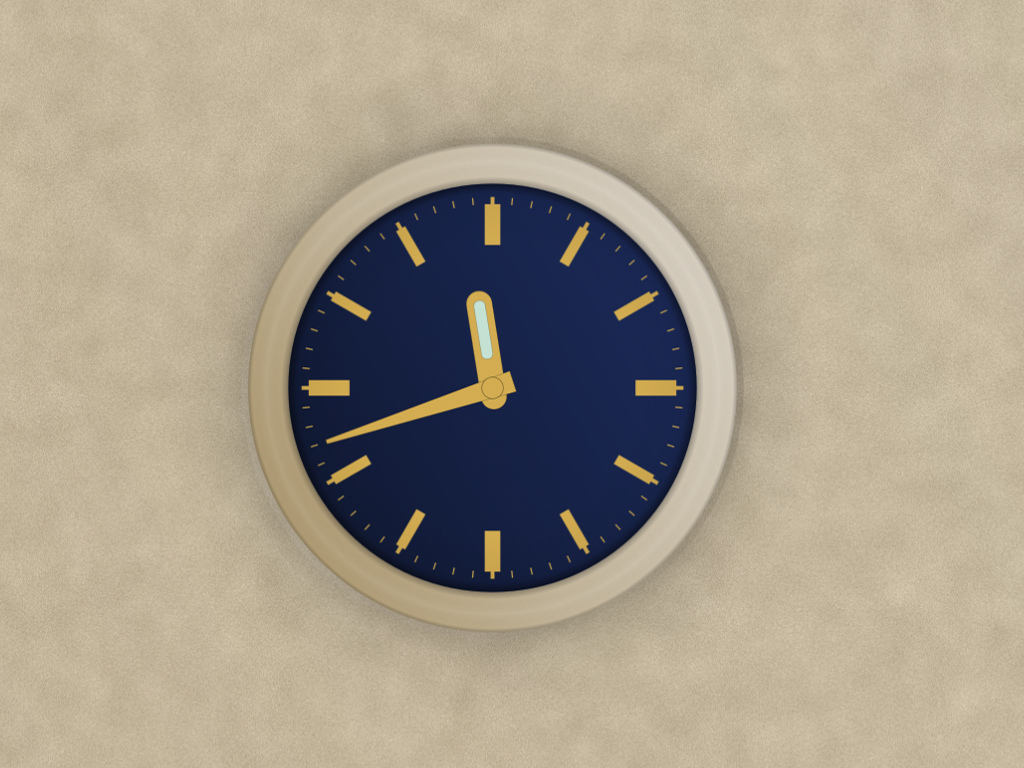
11:42
